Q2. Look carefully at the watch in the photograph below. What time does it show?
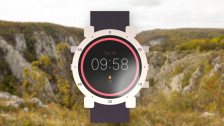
9:58
